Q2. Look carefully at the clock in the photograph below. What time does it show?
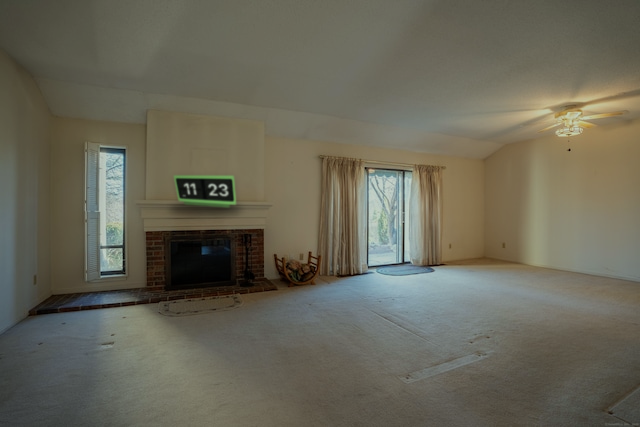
11:23
